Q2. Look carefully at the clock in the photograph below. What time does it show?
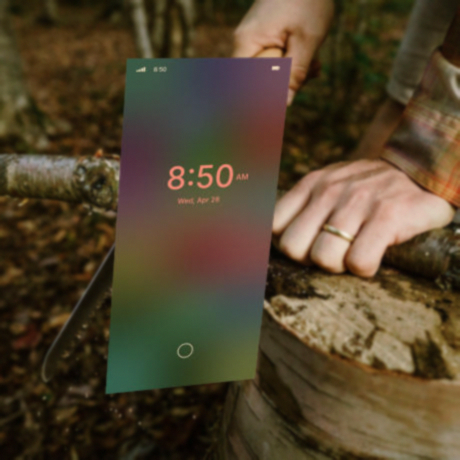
8:50
